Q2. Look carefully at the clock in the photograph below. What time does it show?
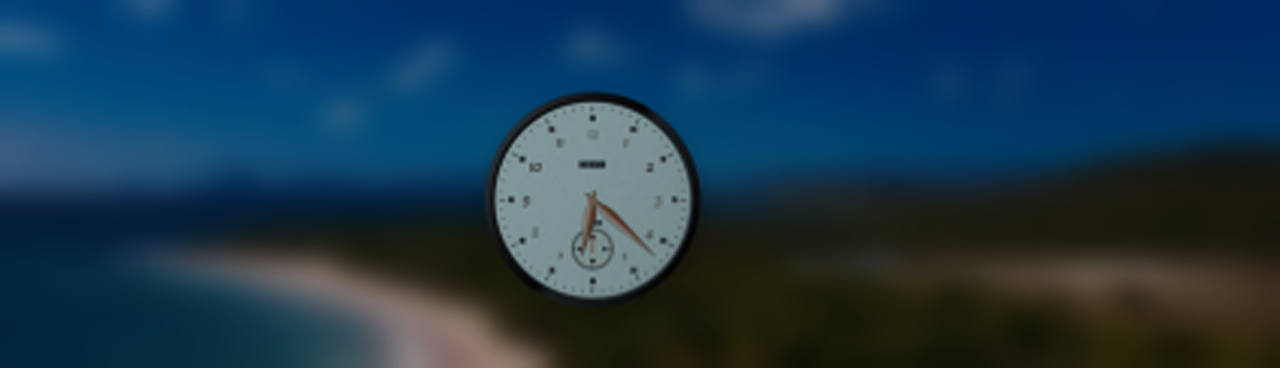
6:22
